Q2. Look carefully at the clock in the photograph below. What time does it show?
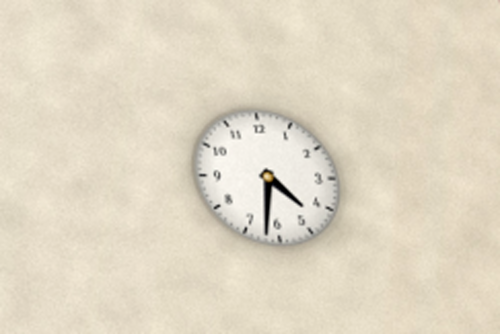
4:32
